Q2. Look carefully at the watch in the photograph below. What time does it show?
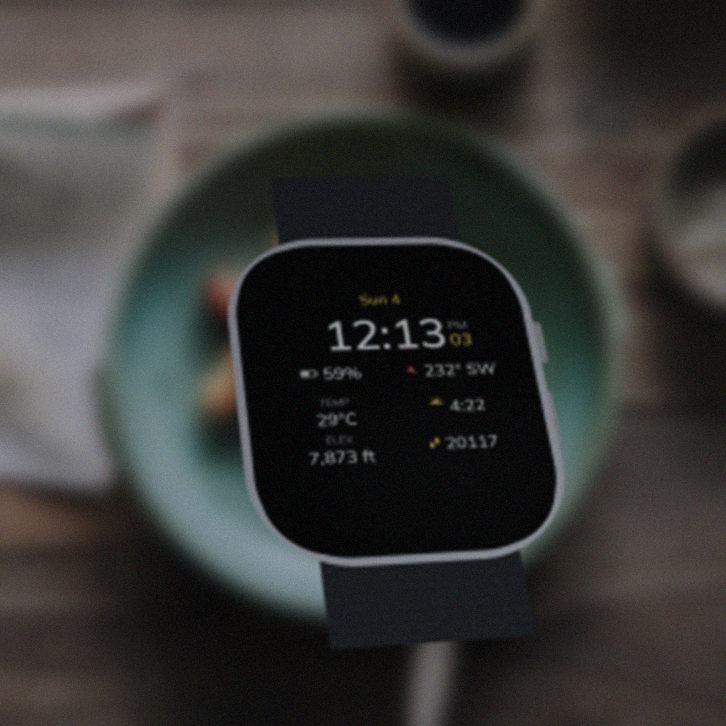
12:13
